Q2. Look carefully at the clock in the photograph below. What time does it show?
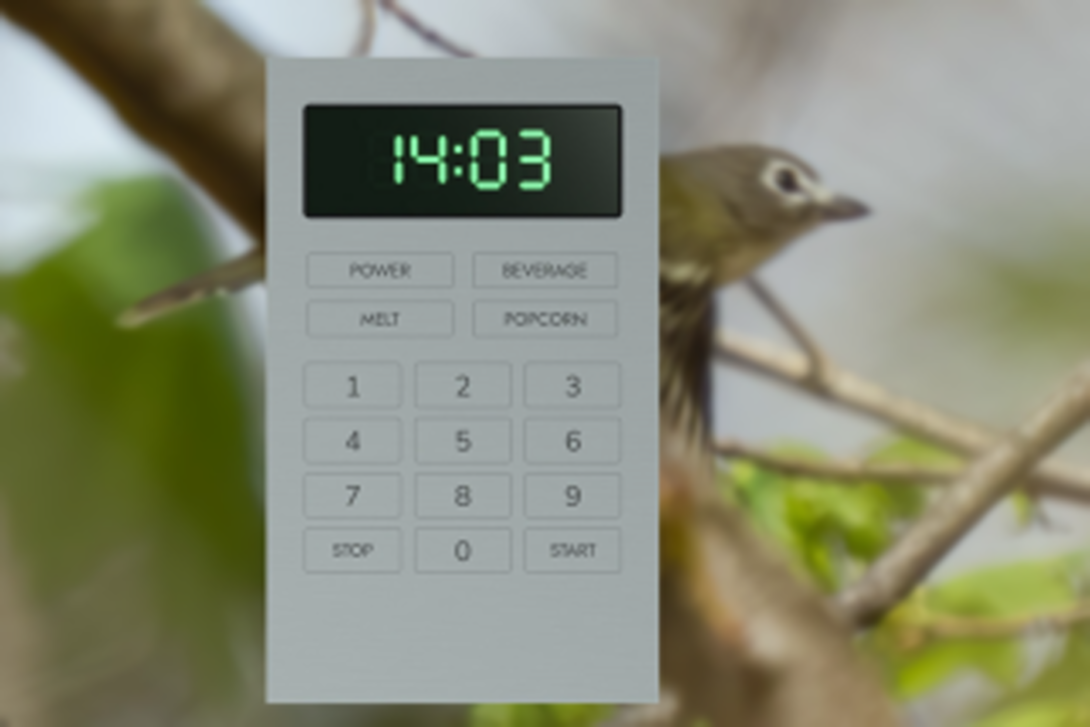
14:03
